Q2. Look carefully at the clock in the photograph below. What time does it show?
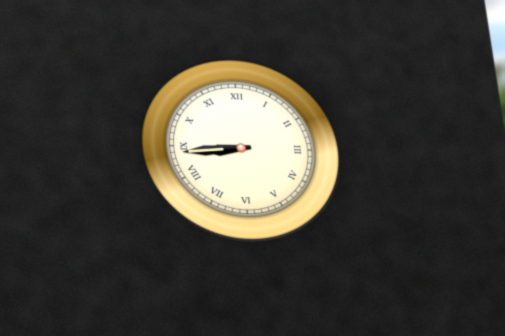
8:44
